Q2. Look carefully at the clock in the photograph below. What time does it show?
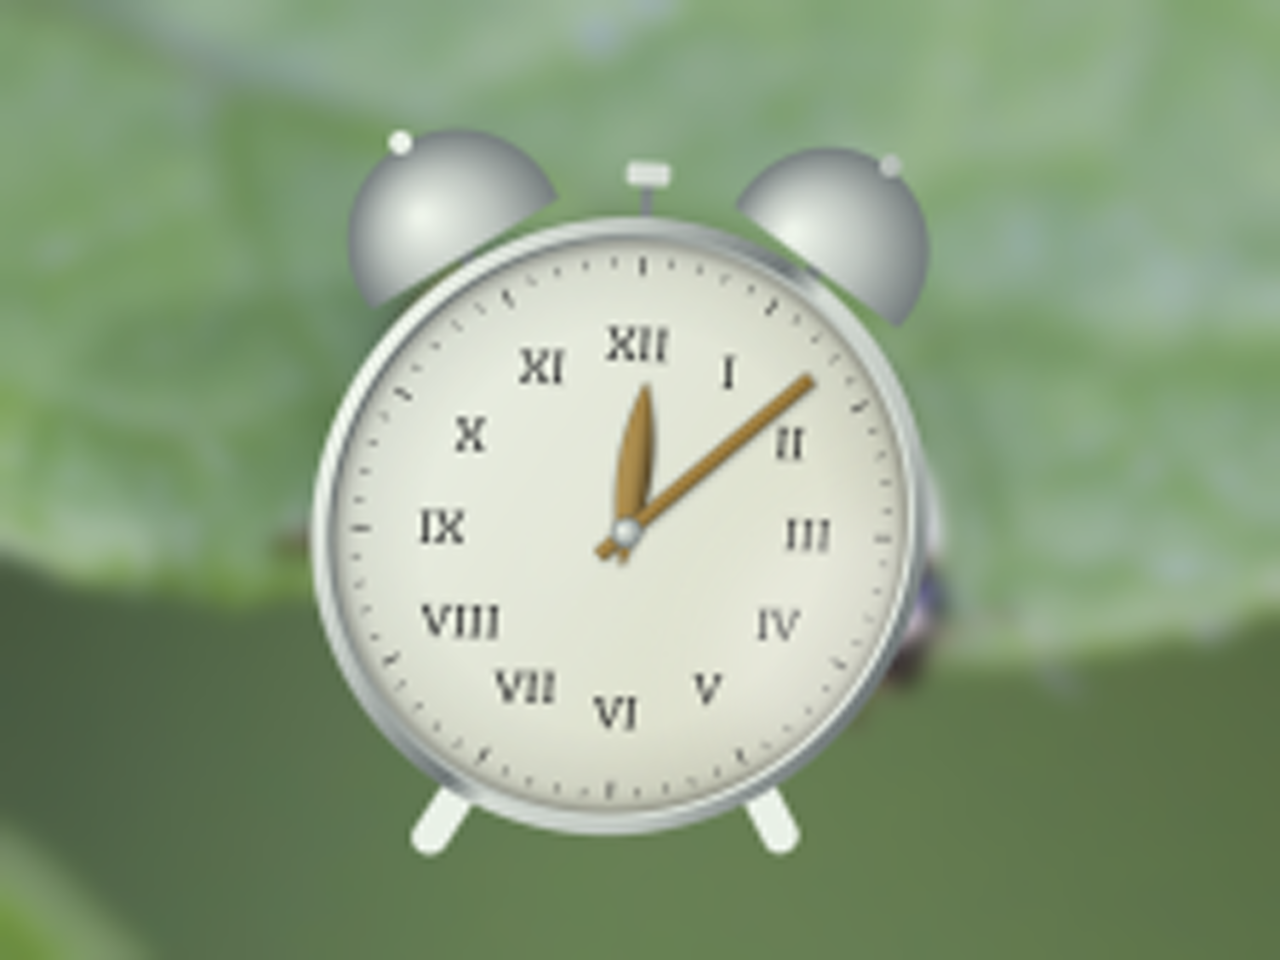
12:08
